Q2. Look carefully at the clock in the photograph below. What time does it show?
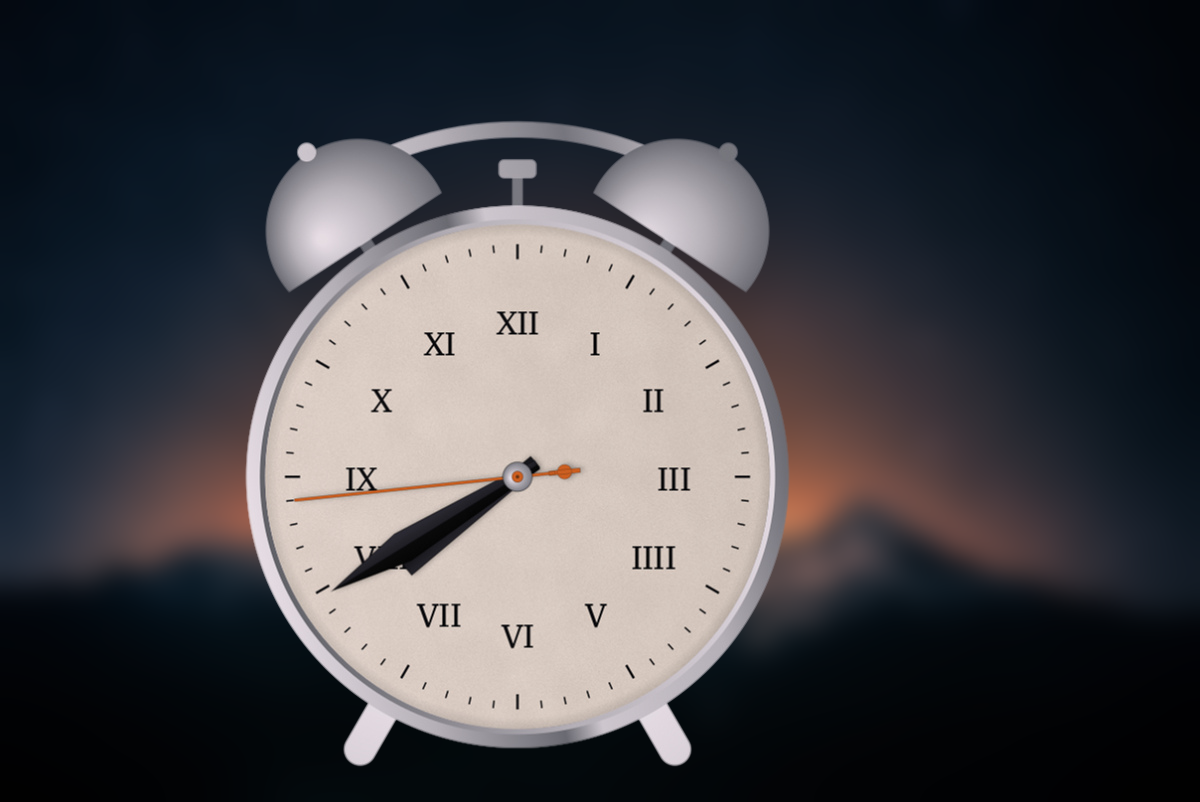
7:39:44
